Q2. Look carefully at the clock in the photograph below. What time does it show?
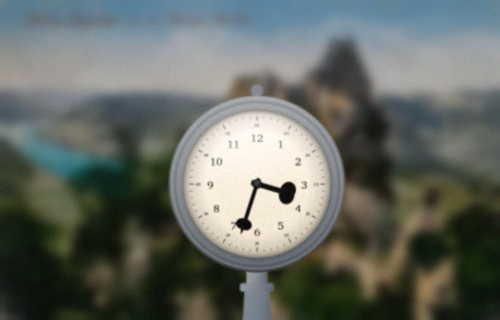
3:33
